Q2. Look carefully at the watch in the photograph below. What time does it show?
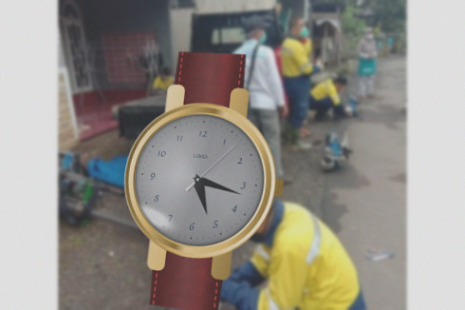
5:17:07
